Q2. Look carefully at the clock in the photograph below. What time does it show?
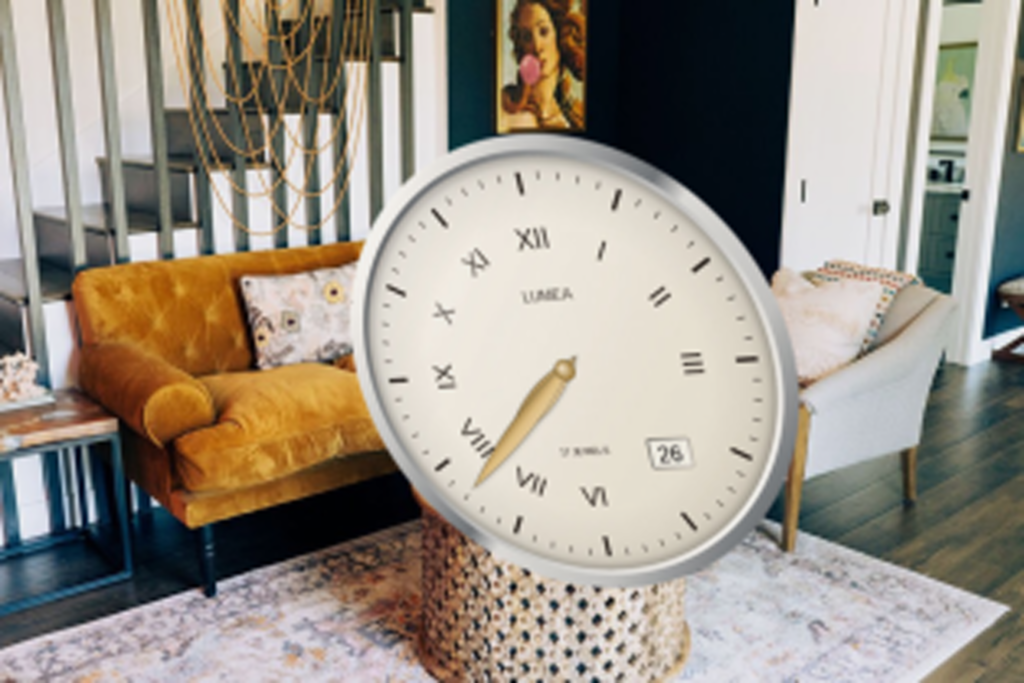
7:38
